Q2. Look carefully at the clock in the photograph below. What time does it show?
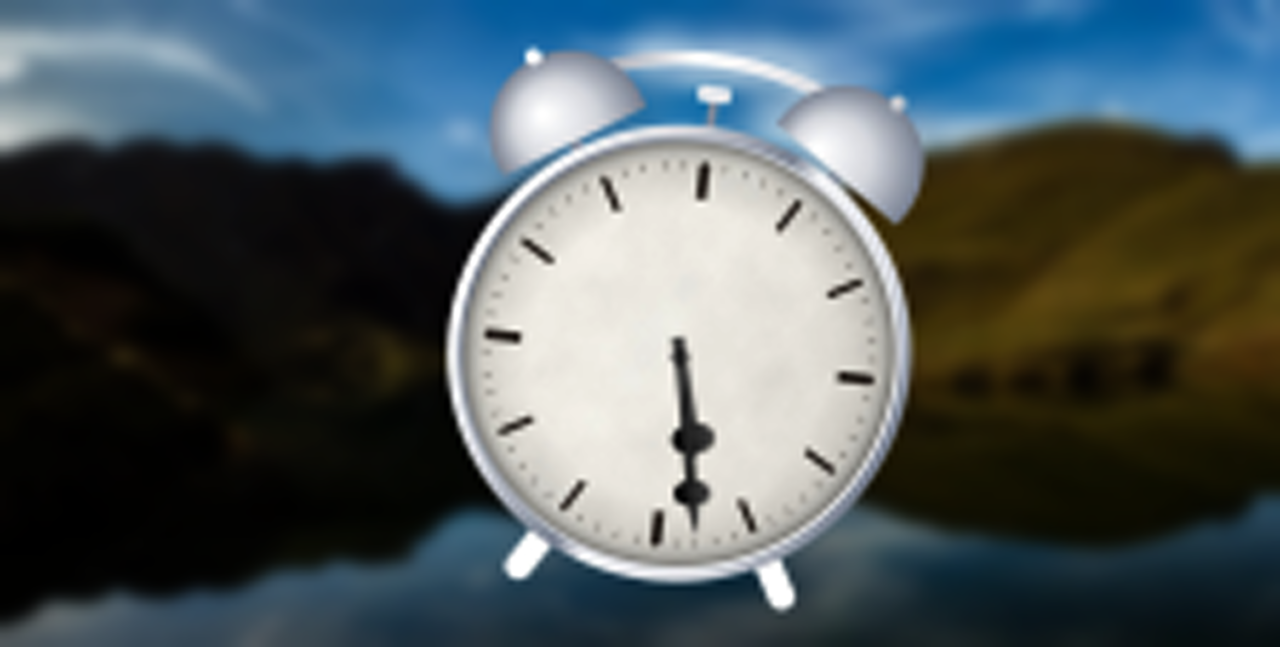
5:28
